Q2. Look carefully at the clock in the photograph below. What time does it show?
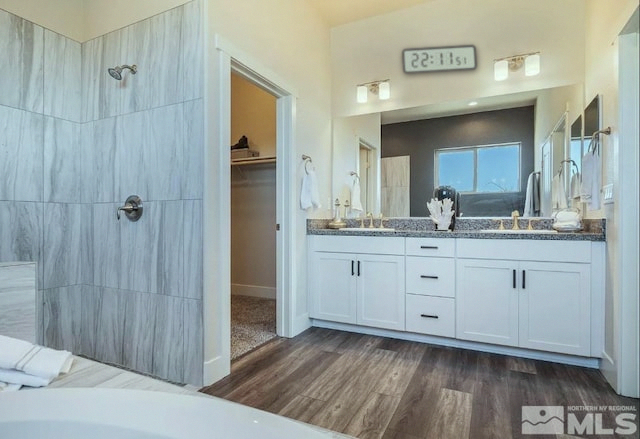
22:11
